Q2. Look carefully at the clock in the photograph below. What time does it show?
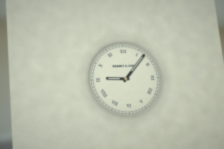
9:07
